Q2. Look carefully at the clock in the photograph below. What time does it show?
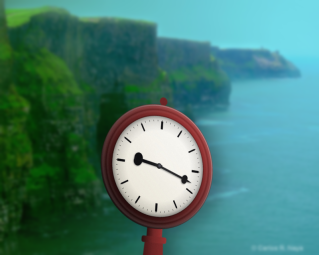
9:18
